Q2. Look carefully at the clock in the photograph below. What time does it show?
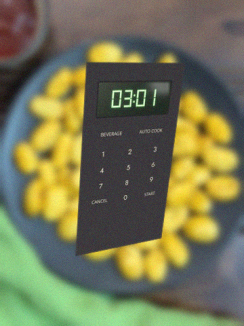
3:01
